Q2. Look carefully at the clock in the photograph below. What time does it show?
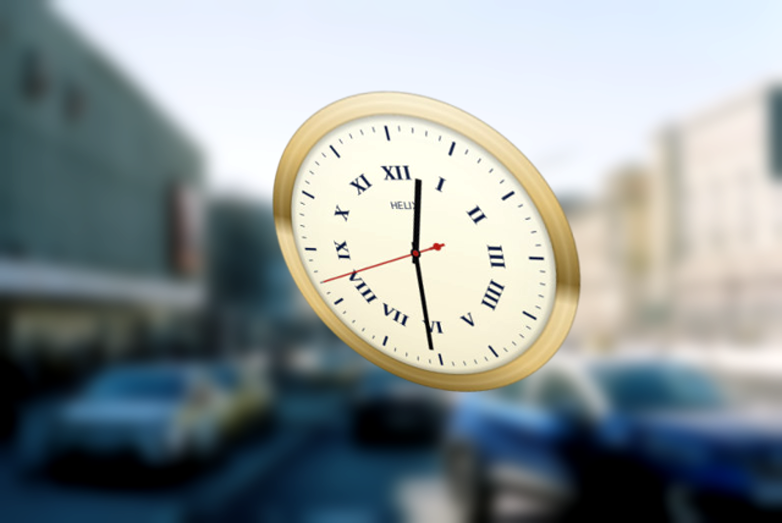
12:30:42
